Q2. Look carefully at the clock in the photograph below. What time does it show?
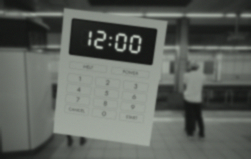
12:00
